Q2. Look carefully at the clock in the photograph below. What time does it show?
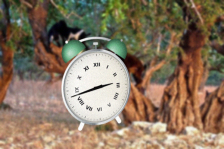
2:43
